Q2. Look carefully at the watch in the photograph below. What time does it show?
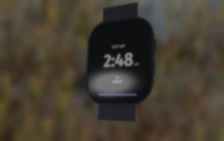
2:48
